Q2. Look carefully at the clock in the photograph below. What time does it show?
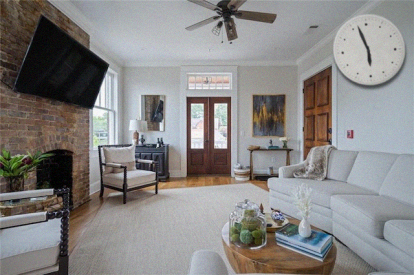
5:57
